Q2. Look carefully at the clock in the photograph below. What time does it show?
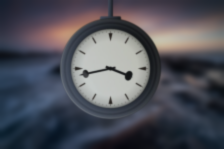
3:43
